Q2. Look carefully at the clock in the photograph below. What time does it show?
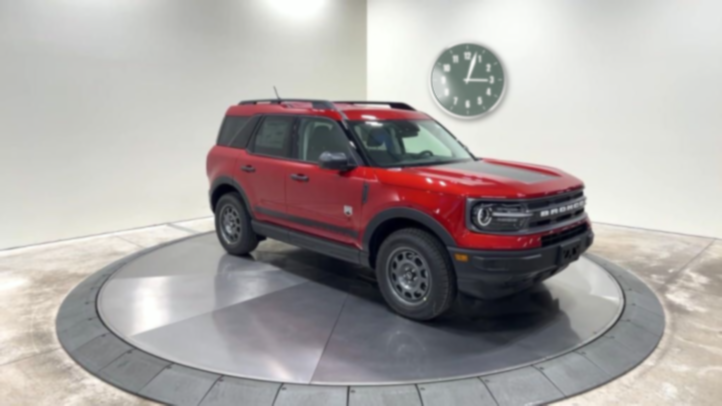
3:03
